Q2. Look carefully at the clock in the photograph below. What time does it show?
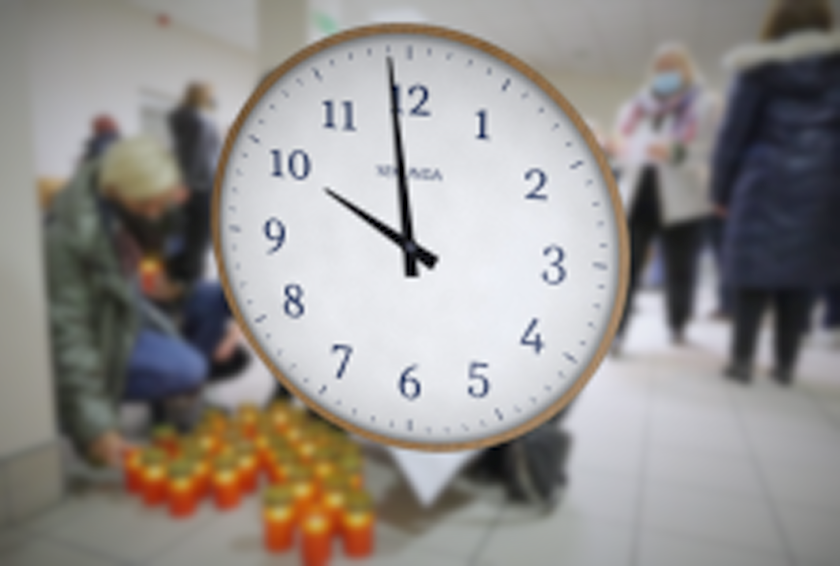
9:59
